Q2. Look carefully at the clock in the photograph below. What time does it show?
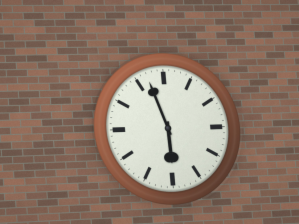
5:57
